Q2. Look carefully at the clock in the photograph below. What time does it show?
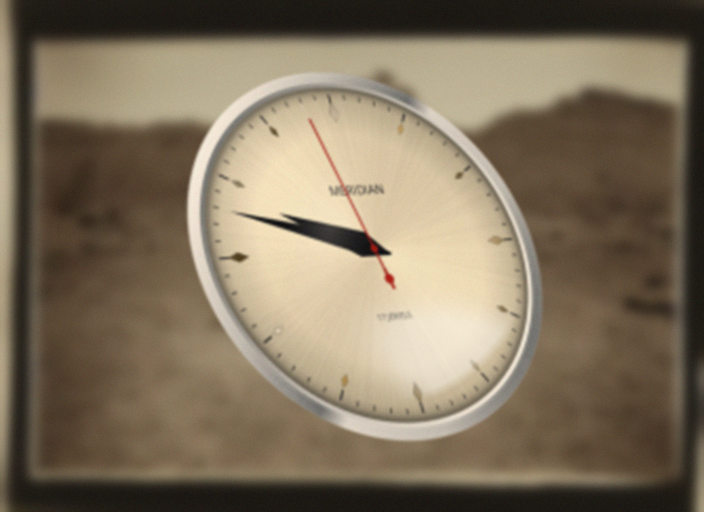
9:47:58
